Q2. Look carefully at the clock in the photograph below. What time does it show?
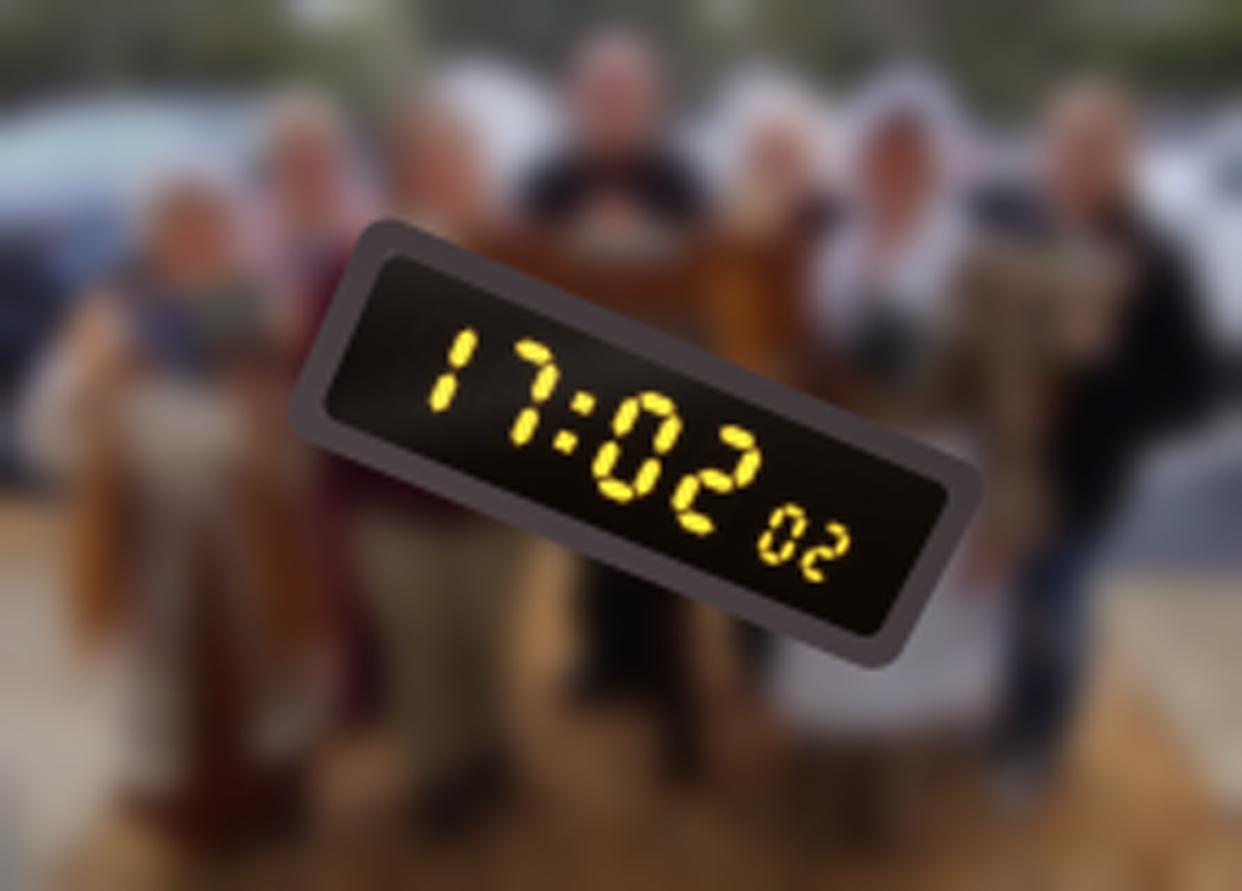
17:02:02
